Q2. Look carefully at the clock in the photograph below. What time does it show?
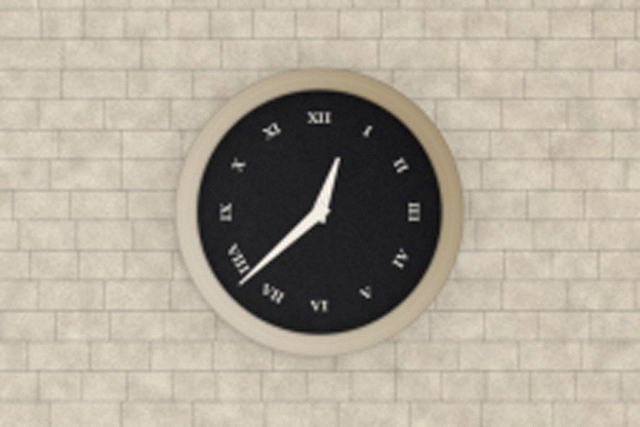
12:38
